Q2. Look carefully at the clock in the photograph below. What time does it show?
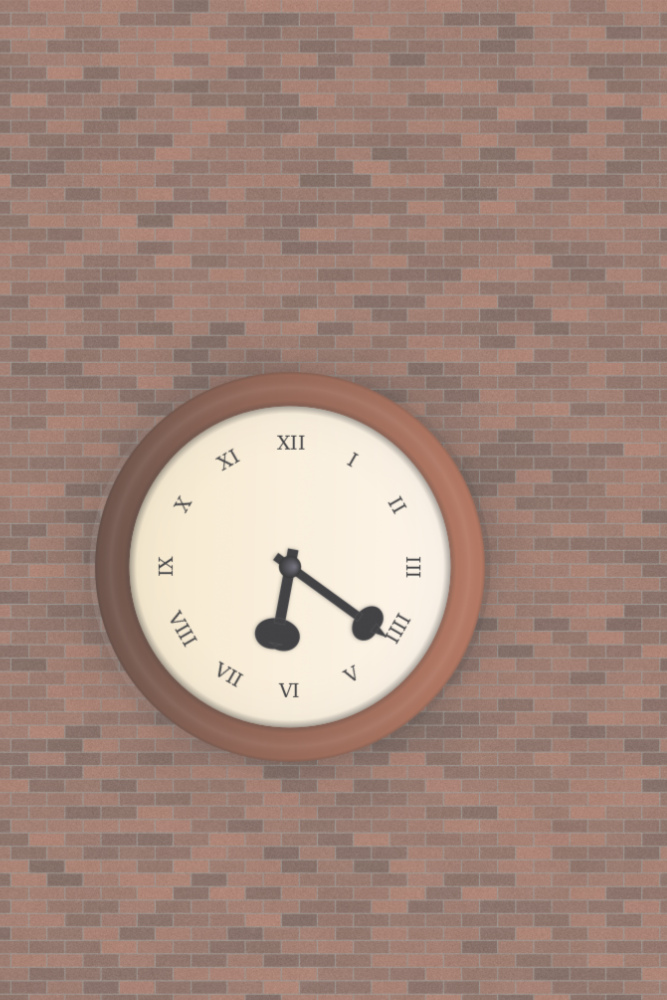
6:21
